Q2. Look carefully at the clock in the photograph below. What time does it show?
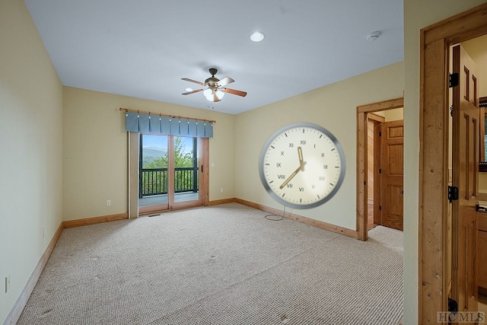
11:37
